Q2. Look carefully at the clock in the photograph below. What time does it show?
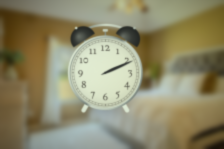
2:11
